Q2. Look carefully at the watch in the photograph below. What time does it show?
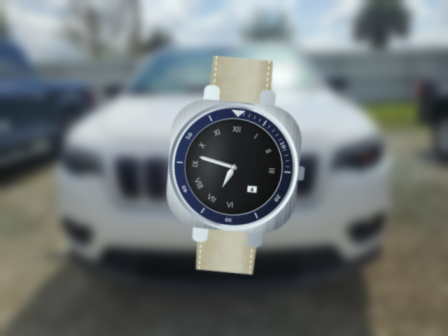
6:47
